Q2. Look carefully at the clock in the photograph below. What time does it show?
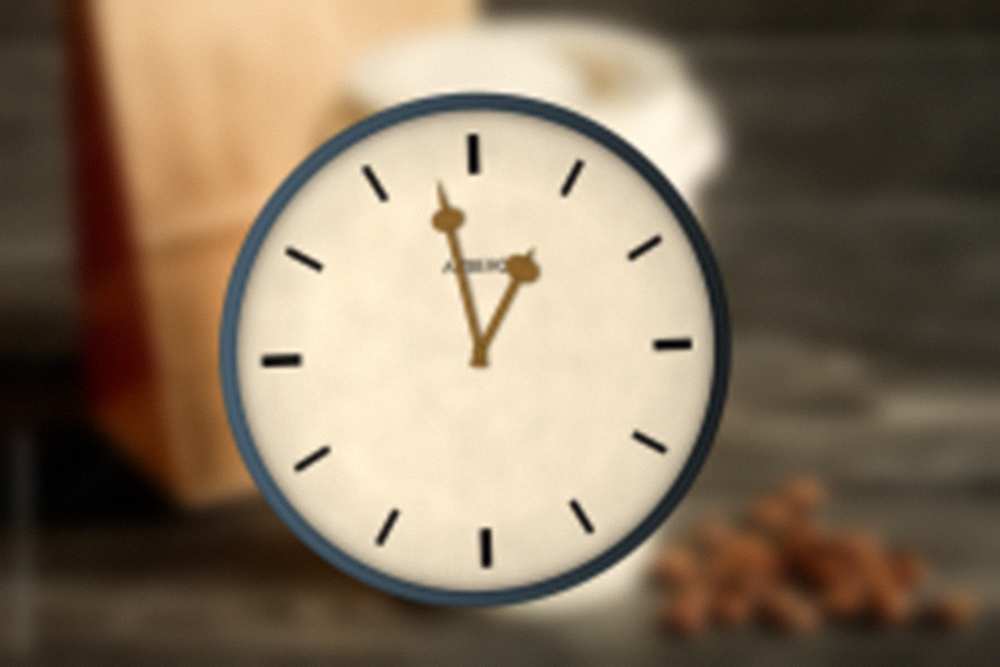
12:58
